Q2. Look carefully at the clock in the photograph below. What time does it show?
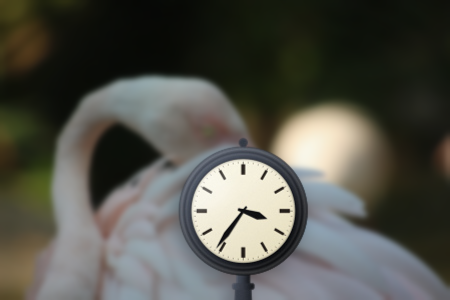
3:36
